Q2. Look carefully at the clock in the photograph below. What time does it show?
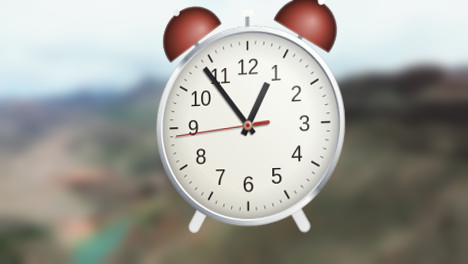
12:53:44
